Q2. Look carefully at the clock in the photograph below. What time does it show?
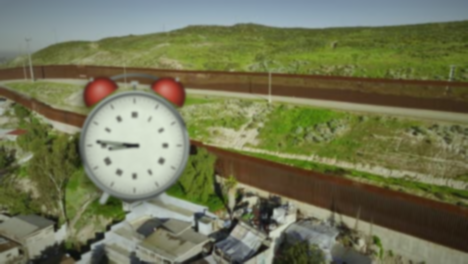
8:46
